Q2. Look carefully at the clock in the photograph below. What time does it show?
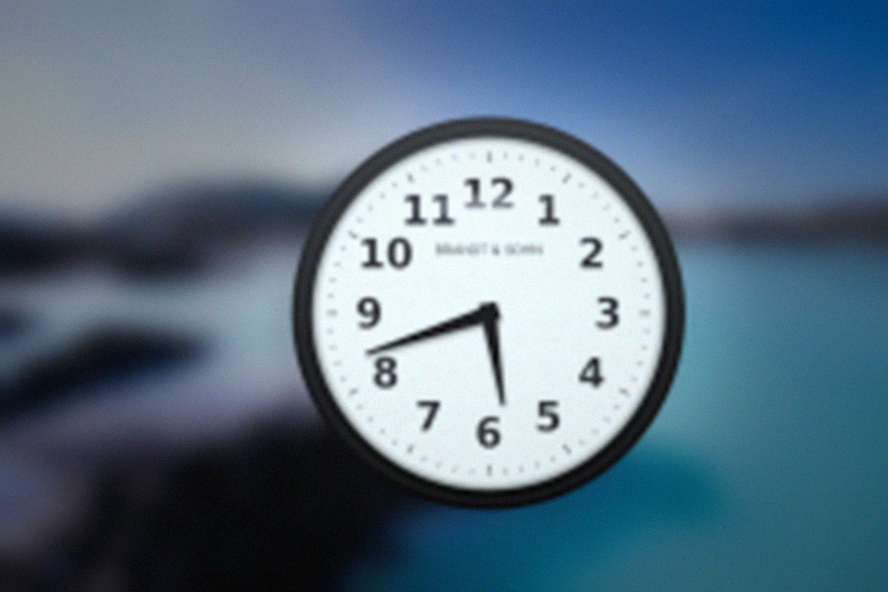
5:42
